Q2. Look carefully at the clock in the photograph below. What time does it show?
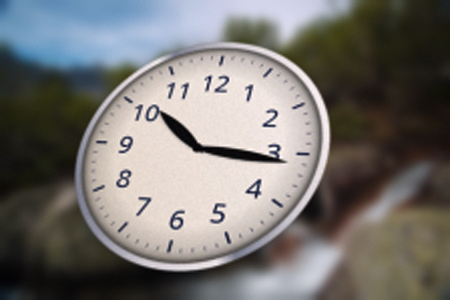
10:16
